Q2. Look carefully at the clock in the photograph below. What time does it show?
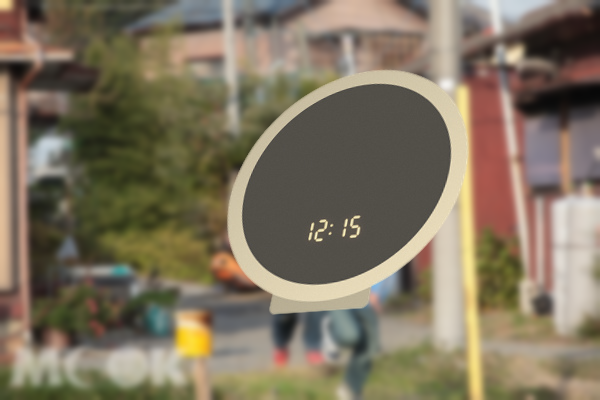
12:15
